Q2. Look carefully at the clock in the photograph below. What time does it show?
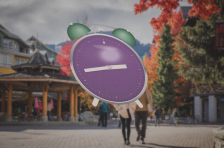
2:43
